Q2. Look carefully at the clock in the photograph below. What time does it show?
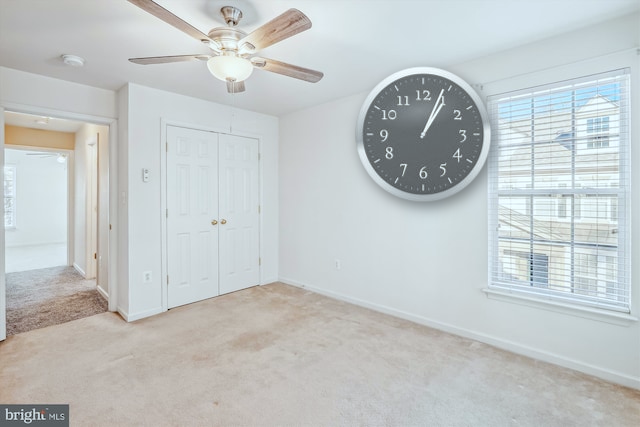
1:04
